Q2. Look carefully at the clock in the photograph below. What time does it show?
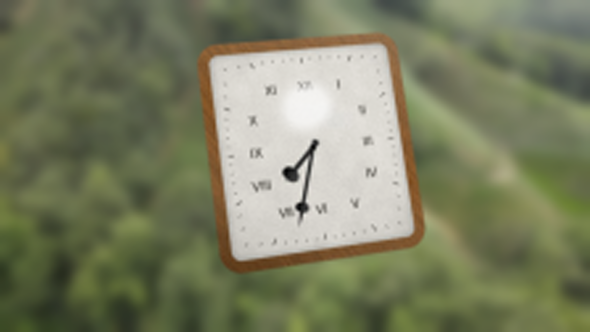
7:33
